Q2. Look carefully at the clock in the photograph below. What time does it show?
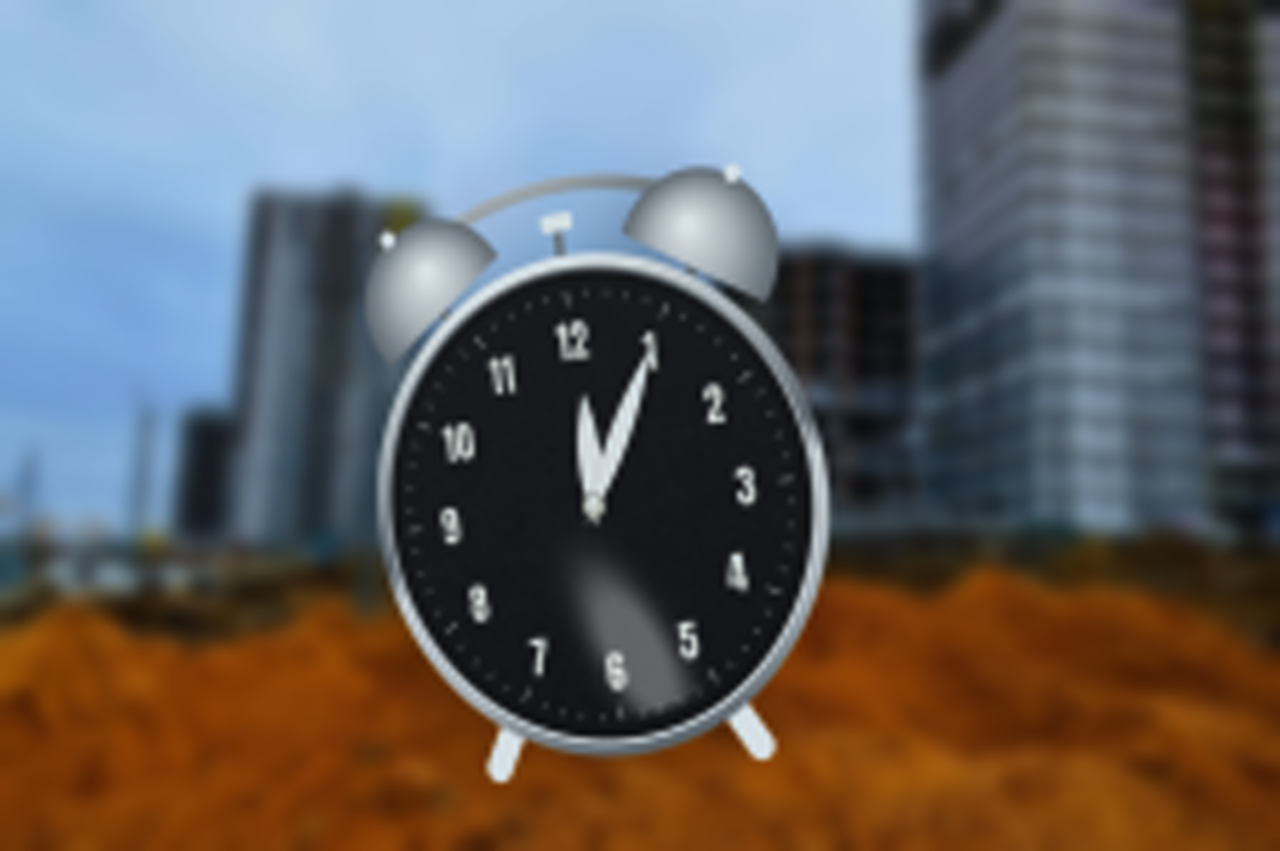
12:05
